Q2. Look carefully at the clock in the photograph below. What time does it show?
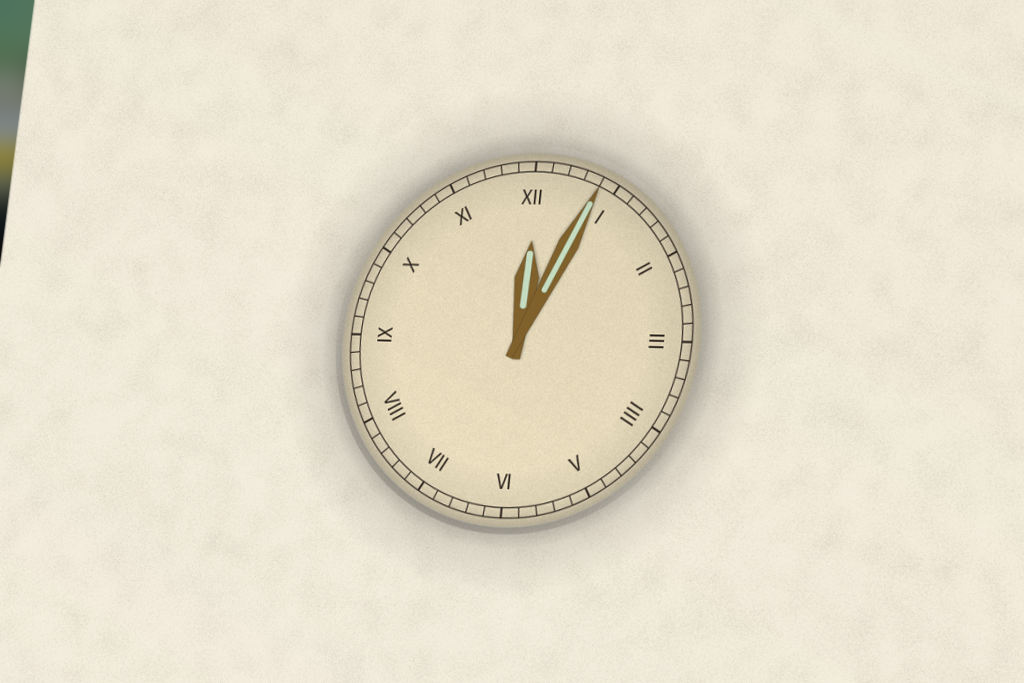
12:04
